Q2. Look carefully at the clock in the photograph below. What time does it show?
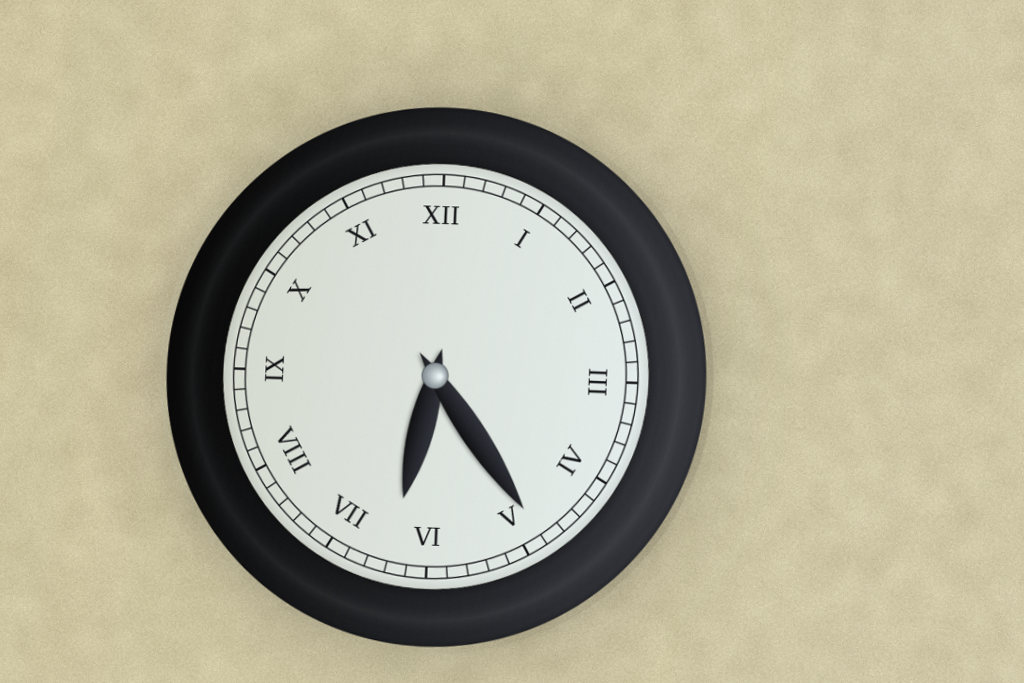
6:24
